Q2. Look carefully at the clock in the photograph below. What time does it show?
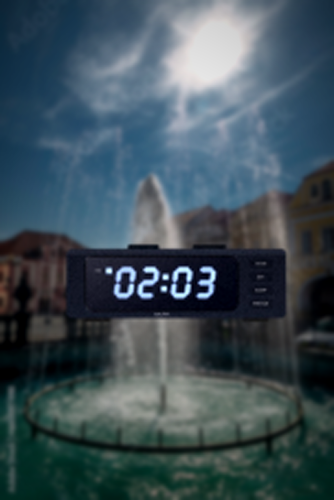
2:03
